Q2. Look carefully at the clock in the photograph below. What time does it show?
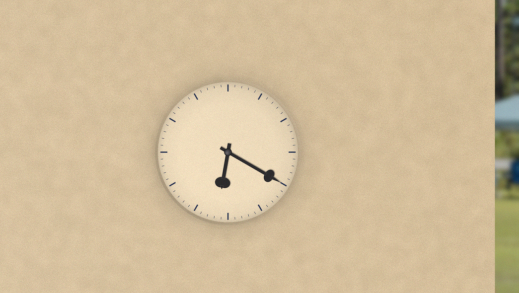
6:20
